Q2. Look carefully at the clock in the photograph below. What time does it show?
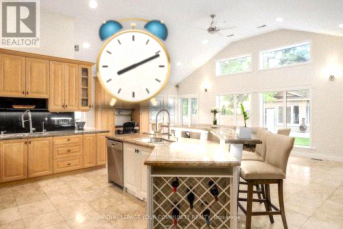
8:11
